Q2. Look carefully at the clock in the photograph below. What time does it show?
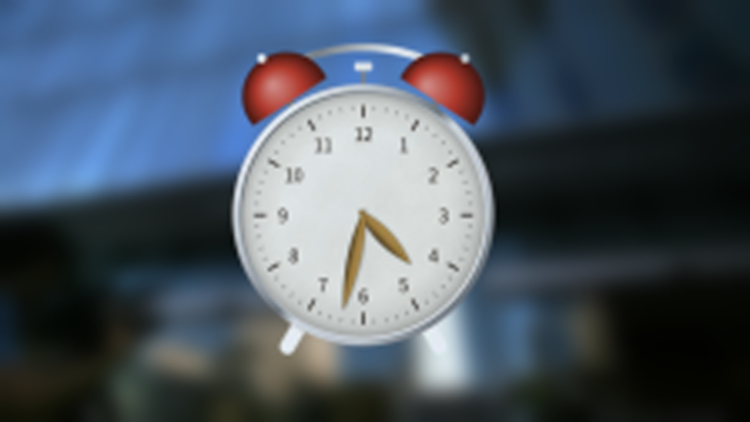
4:32
